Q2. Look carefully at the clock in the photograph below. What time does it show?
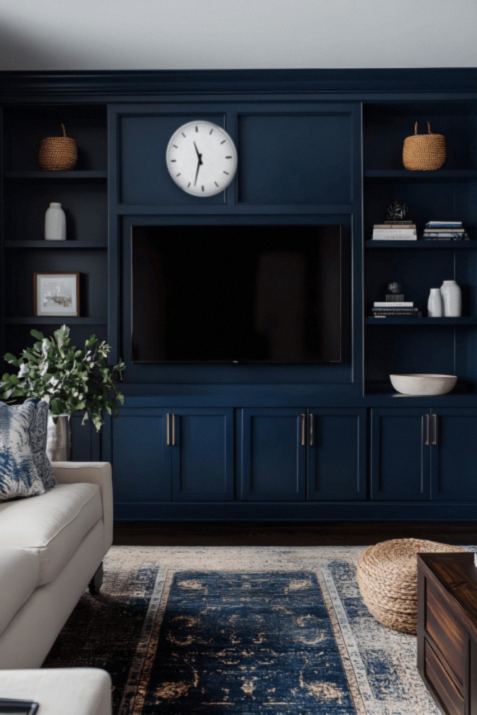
11:33
